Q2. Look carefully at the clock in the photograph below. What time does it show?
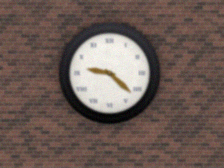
9:22
